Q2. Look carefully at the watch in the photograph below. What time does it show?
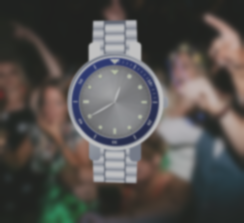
12:40
